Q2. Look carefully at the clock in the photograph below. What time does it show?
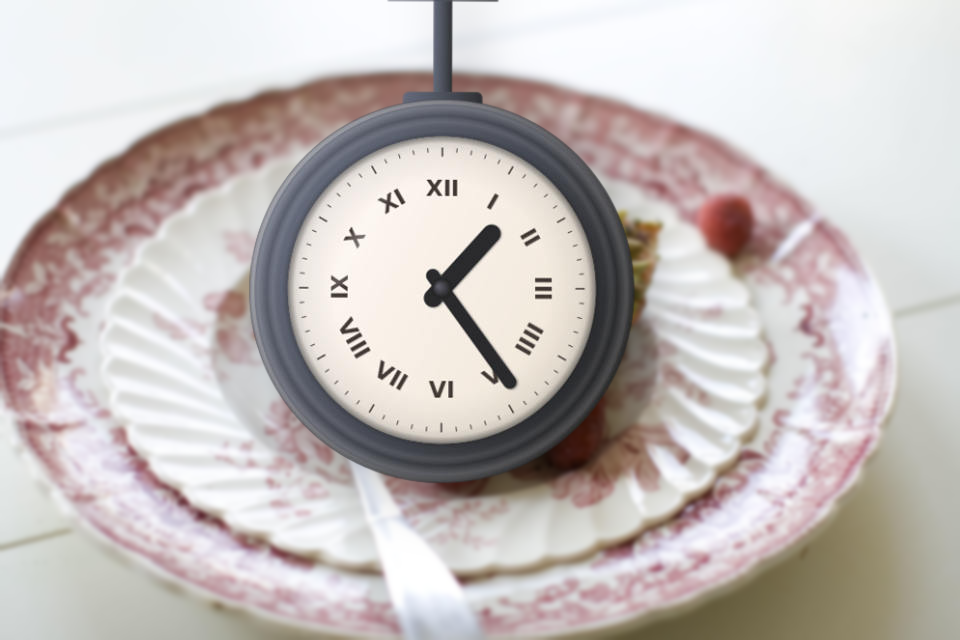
1:24
